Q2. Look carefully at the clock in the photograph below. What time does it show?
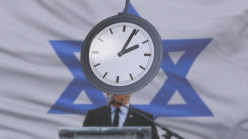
2:04
